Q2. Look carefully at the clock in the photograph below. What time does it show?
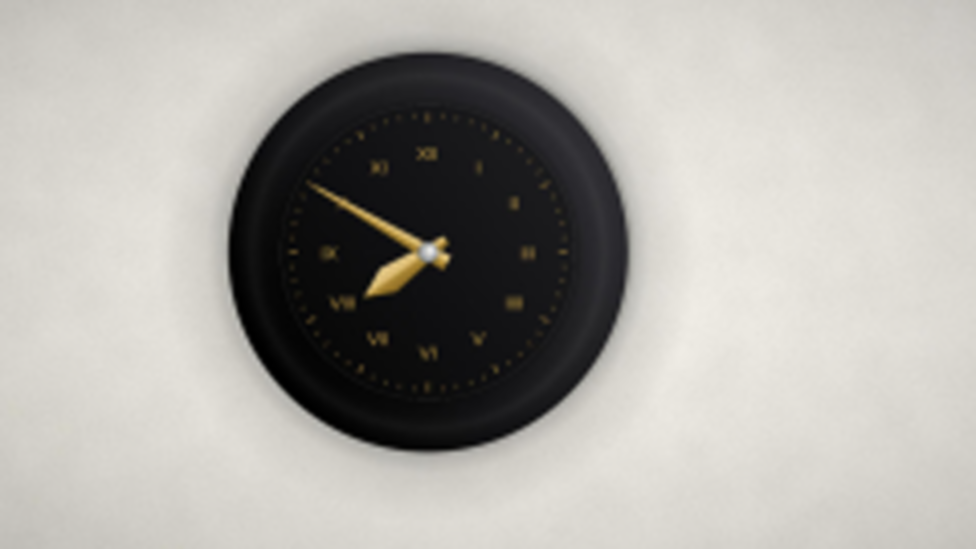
7:50
